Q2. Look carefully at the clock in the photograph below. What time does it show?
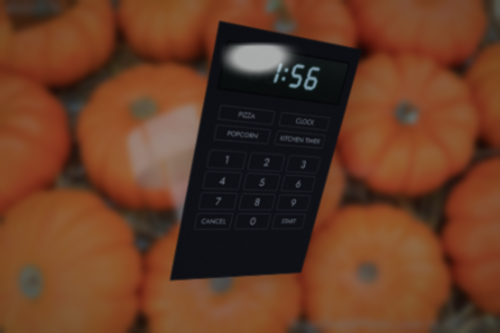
1:56
